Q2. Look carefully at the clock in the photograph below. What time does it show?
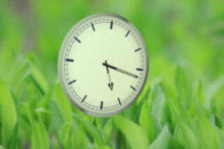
5:17
